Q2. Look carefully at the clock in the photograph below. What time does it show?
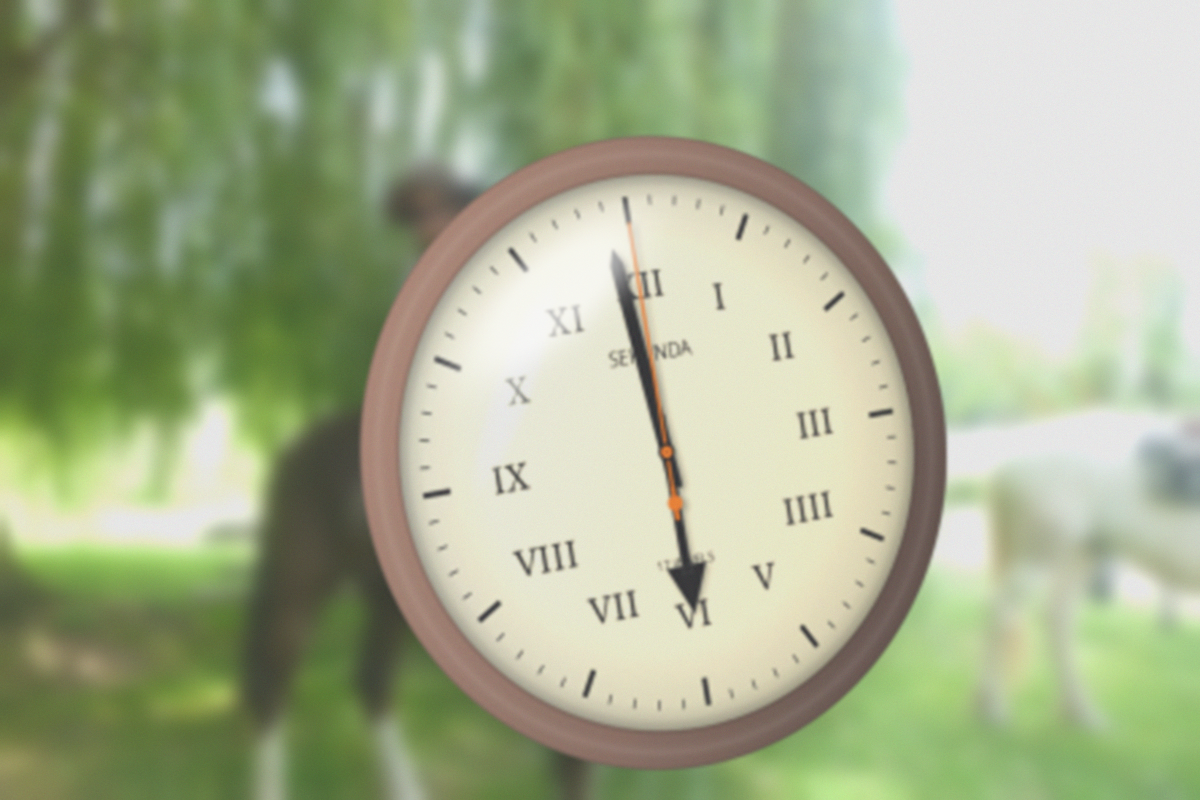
5:59:00
